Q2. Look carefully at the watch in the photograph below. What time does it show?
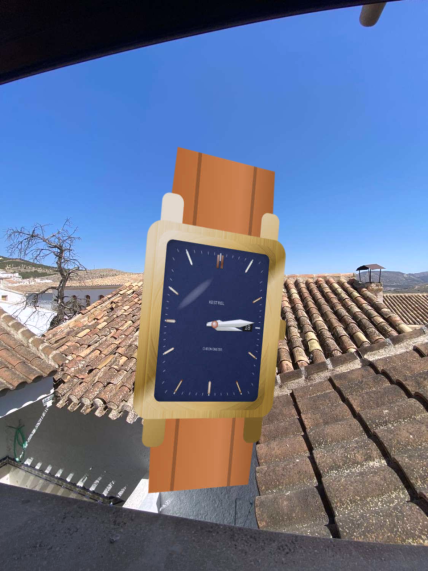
3:14
